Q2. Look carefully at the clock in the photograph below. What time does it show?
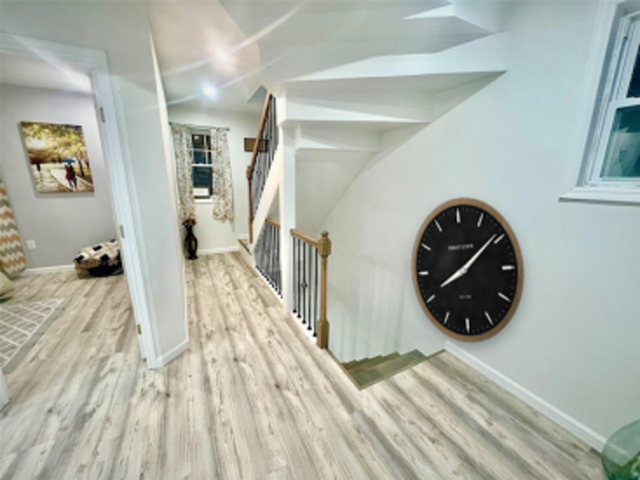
8:09
